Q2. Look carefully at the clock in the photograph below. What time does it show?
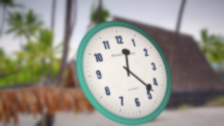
12:23
